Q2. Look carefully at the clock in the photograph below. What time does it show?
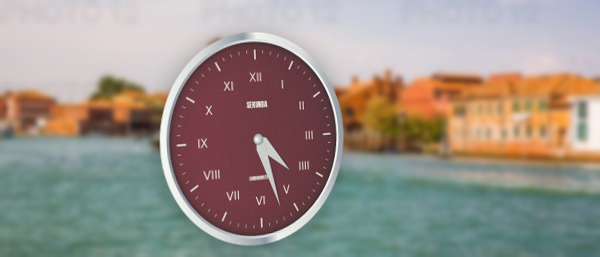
4:27
